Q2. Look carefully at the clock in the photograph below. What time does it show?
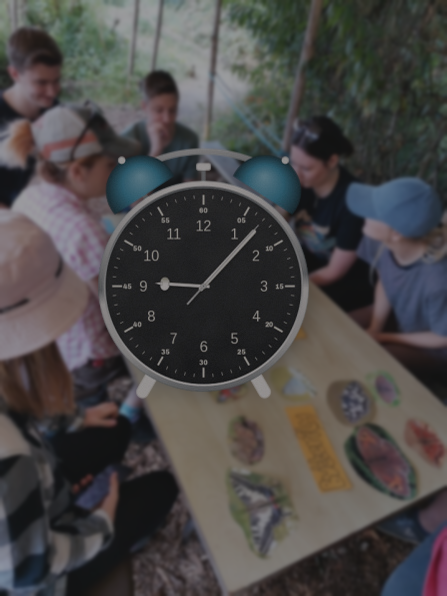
9:07:07
